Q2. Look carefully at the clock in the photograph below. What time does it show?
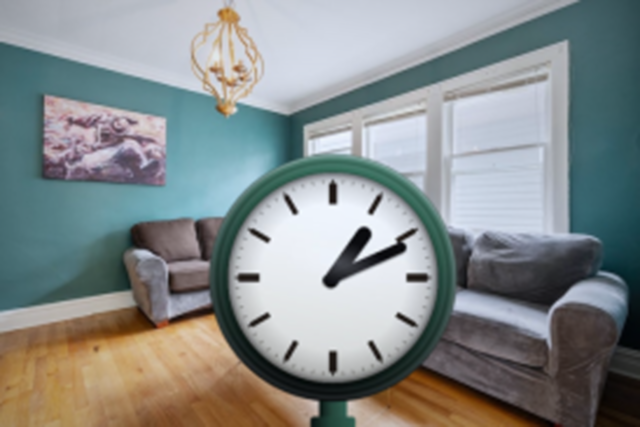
1:11
